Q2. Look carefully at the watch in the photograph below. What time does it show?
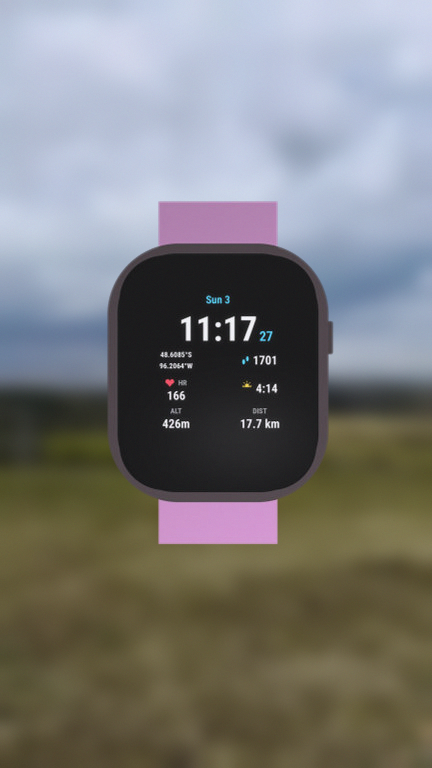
11:17:27
